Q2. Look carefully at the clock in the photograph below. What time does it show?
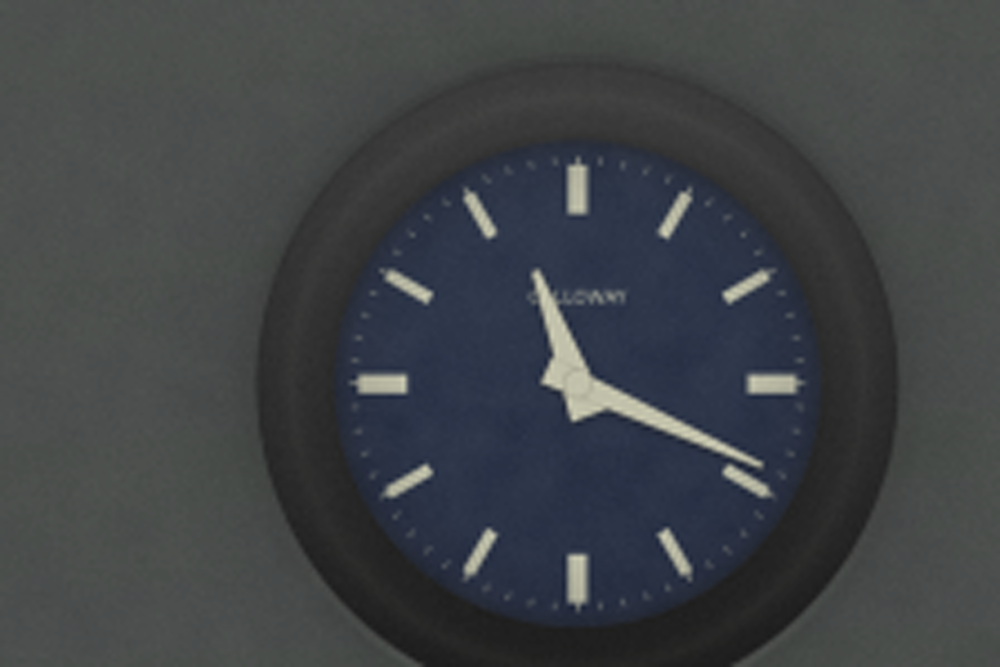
11:19
